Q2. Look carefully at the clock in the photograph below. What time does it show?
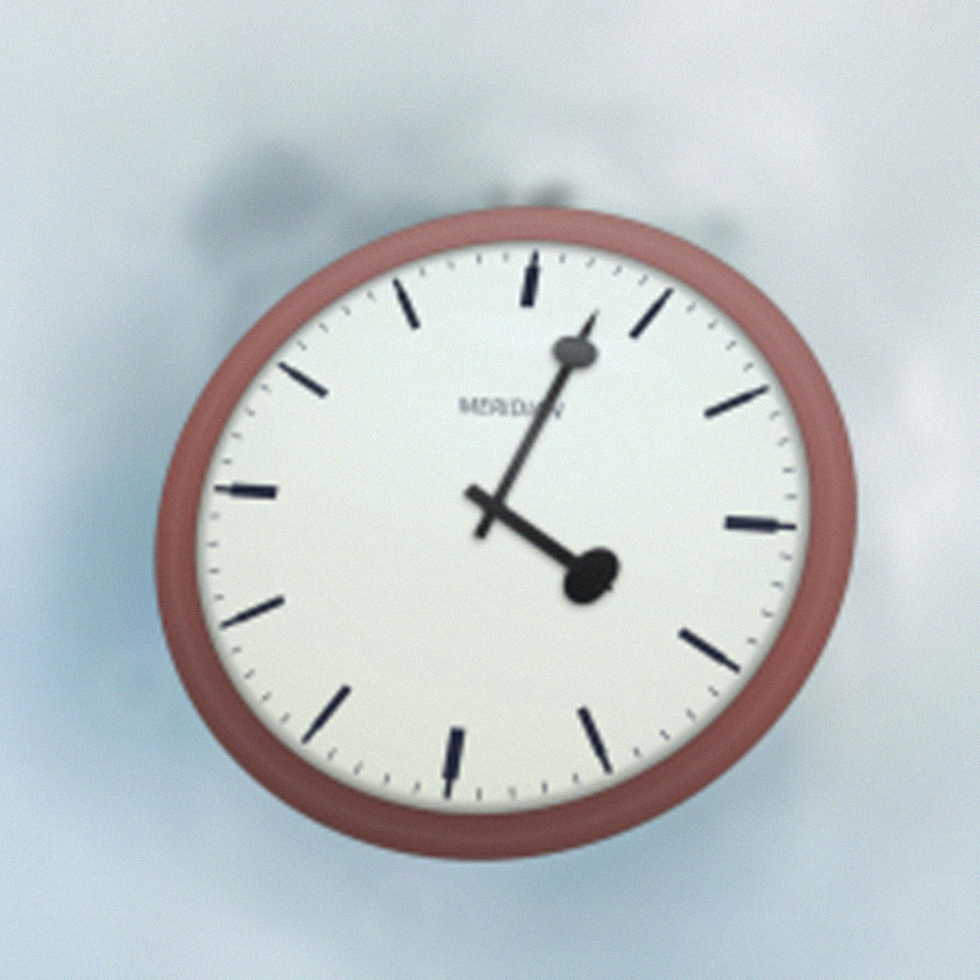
4:03
